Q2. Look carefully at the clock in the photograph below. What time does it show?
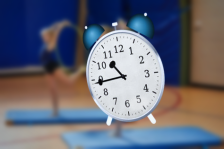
10:44
